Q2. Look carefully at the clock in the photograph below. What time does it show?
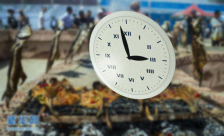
2:58
